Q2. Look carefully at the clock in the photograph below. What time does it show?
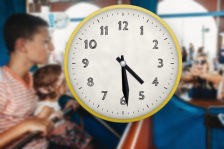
4:29
